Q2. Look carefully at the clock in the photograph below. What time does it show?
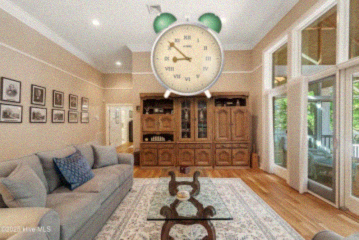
8:52
